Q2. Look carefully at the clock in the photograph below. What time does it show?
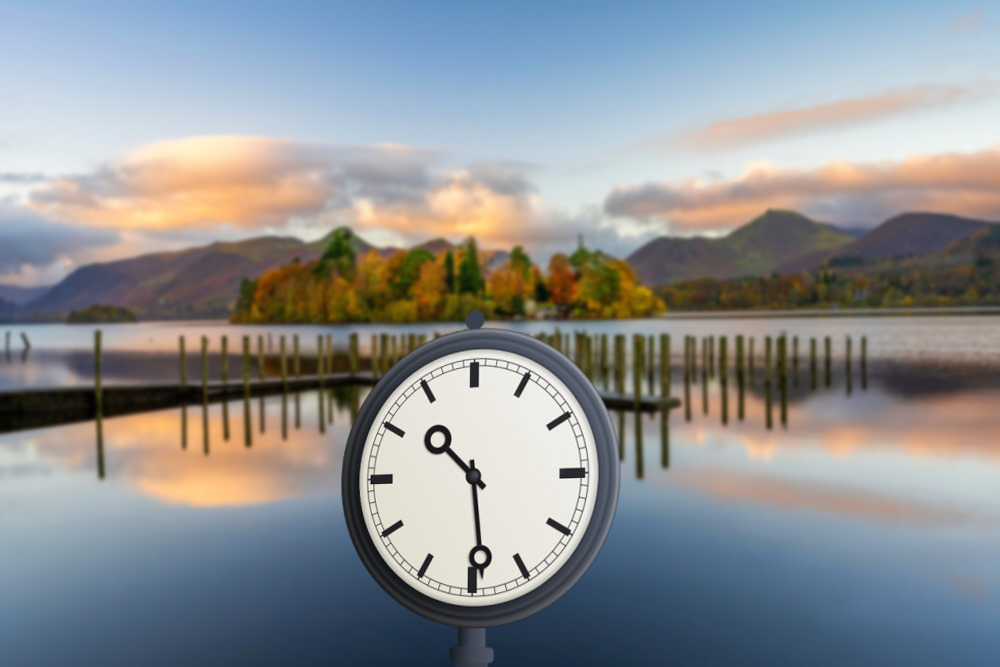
10:29
